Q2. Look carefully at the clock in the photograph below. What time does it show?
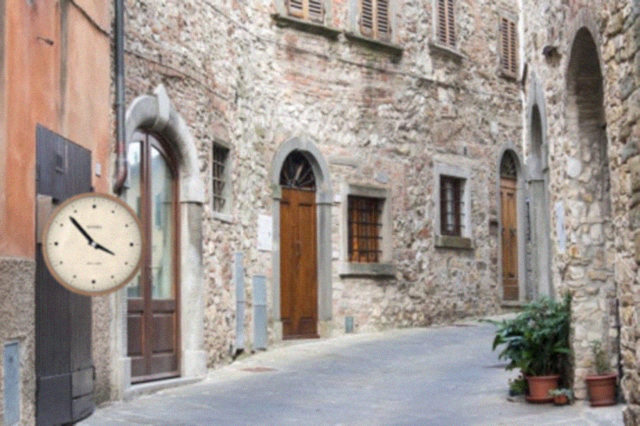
3:53
